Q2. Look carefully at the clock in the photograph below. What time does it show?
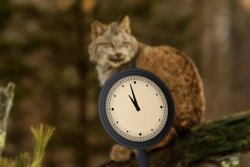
10:58
